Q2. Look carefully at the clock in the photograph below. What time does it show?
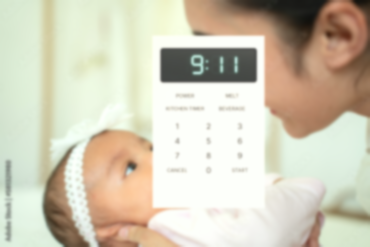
9:11
